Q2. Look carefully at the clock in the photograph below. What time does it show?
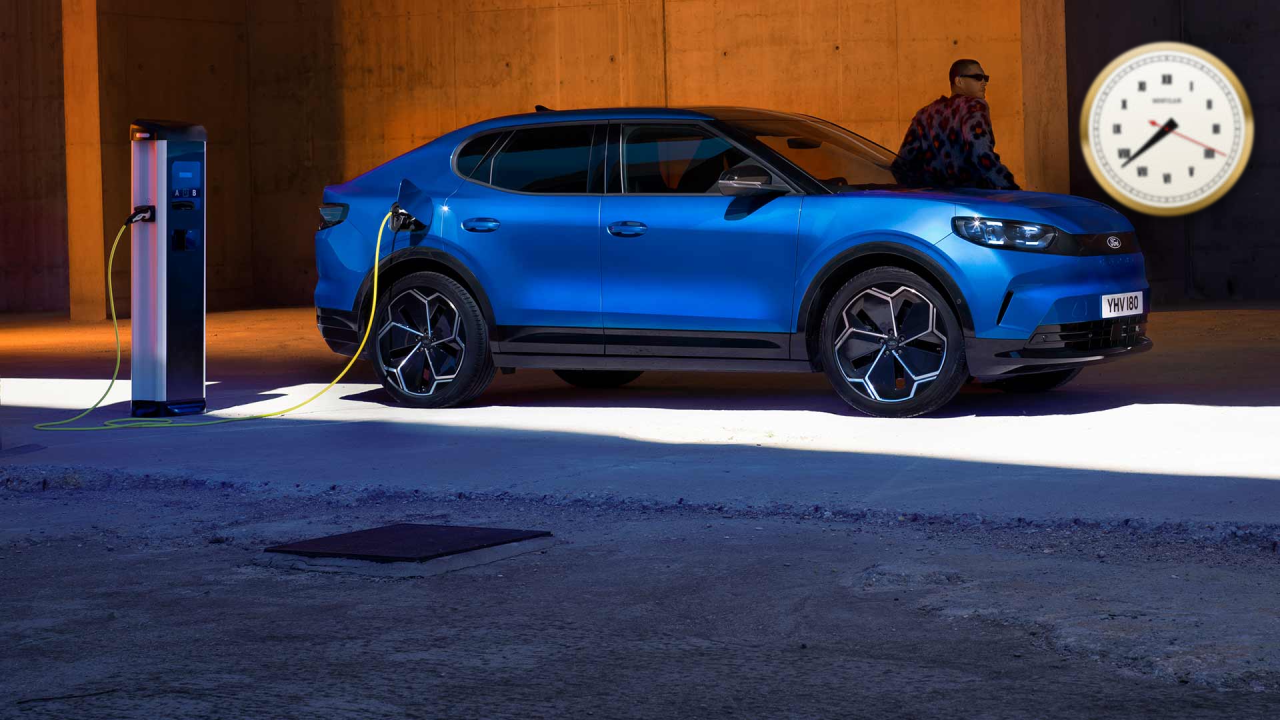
7:38:19
